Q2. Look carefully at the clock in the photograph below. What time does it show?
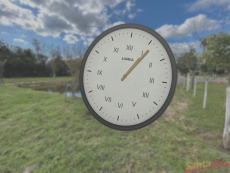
1:06
